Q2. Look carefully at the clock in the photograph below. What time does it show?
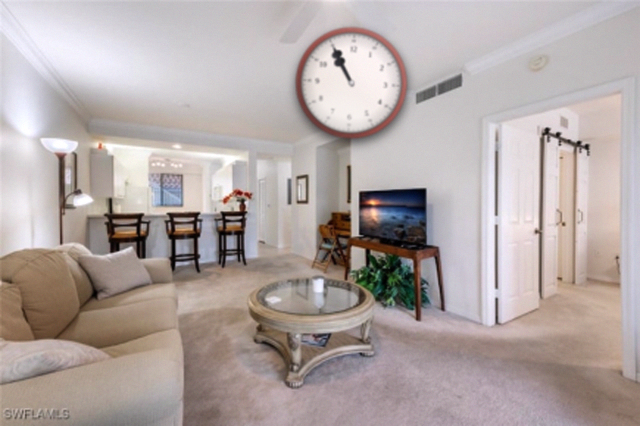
10:55
